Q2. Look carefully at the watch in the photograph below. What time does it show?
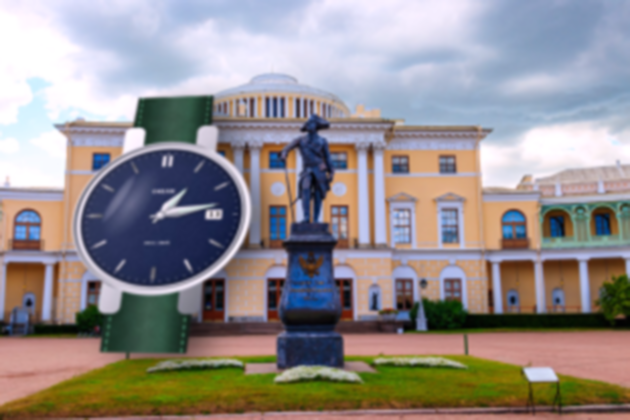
1:13
